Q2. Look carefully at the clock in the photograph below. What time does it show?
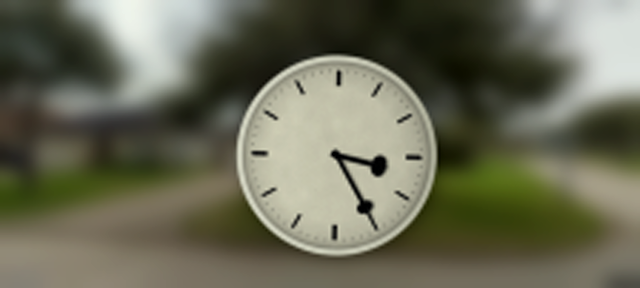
3:25
